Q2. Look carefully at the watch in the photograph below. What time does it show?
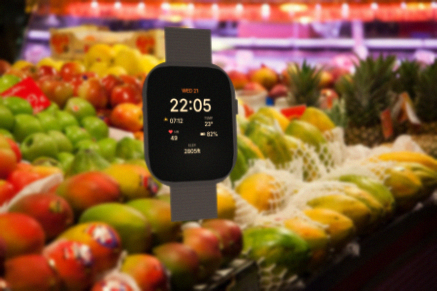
22:05
